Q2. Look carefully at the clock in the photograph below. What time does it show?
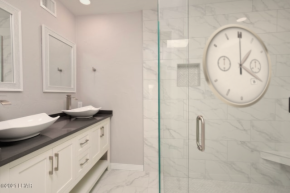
1:20
